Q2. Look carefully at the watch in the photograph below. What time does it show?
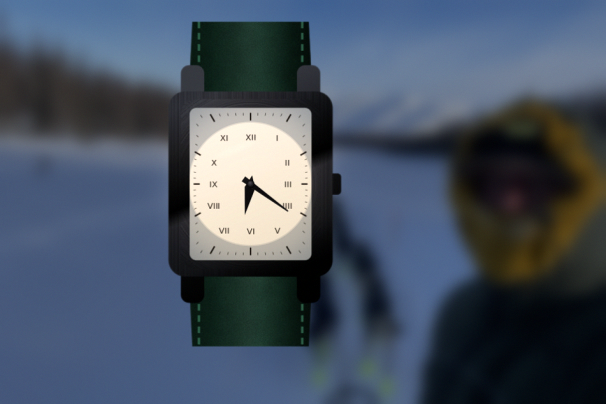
6:21
